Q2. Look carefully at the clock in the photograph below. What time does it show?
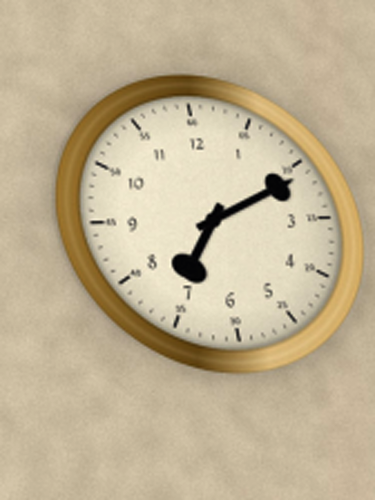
7:11
